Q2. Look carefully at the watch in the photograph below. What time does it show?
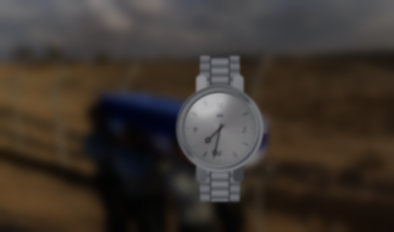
7:32
